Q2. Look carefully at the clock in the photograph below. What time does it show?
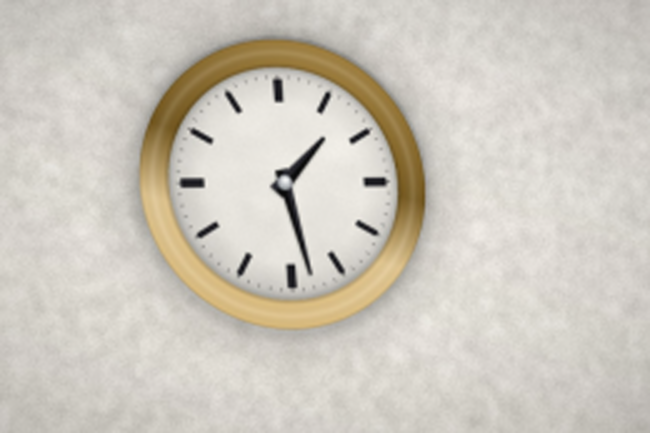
1:28
